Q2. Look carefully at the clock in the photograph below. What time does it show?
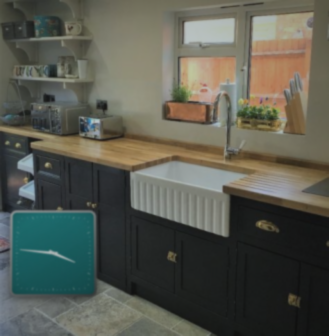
3:46
